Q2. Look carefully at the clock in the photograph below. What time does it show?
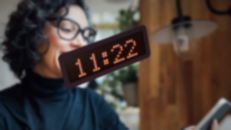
11:22
